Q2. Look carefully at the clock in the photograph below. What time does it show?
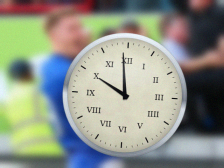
9:59
